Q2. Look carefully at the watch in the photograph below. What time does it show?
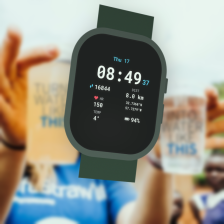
8:49
